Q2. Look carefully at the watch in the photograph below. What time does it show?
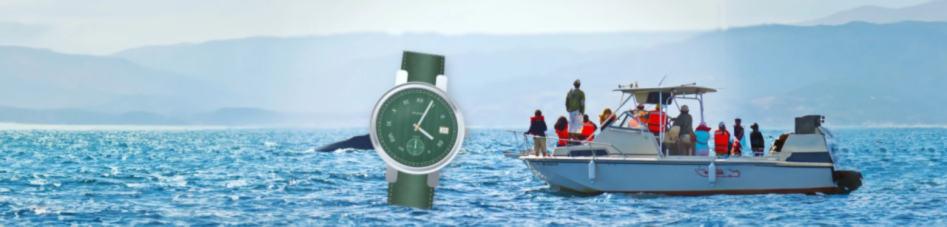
4:04
